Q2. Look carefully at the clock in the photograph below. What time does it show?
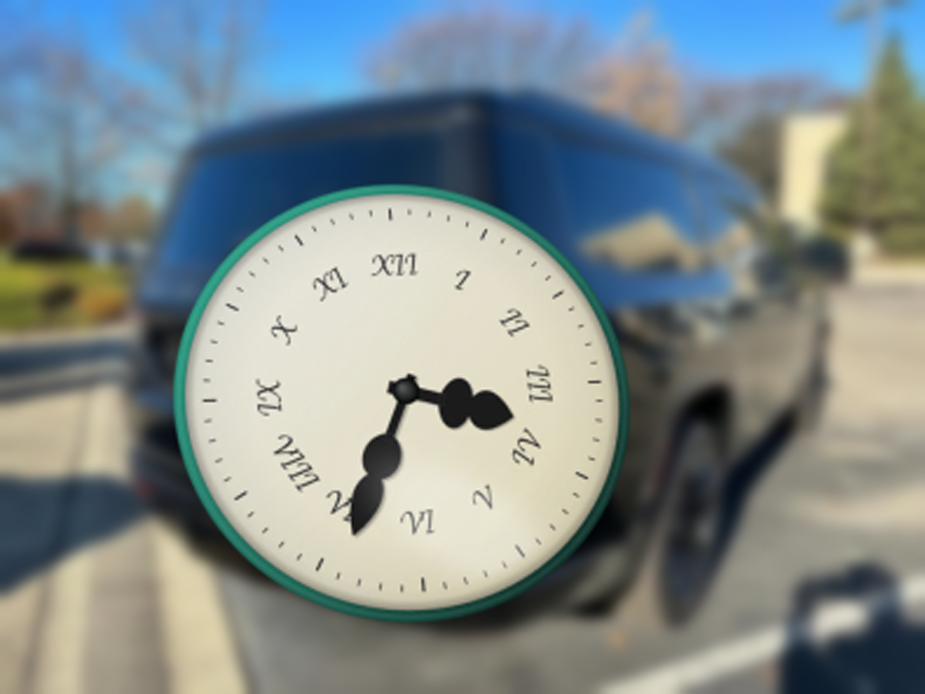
3:34
